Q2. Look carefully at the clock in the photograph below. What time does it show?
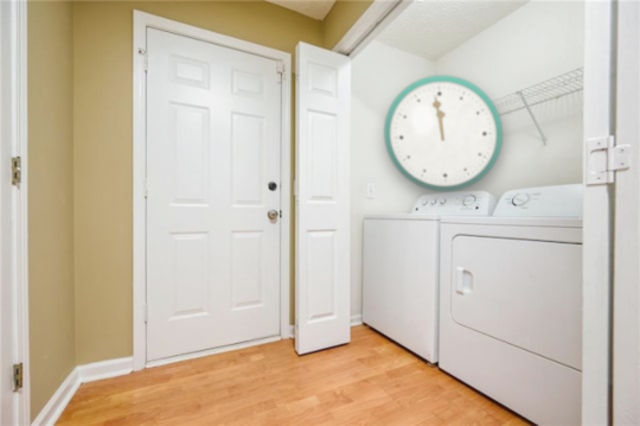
11:59
